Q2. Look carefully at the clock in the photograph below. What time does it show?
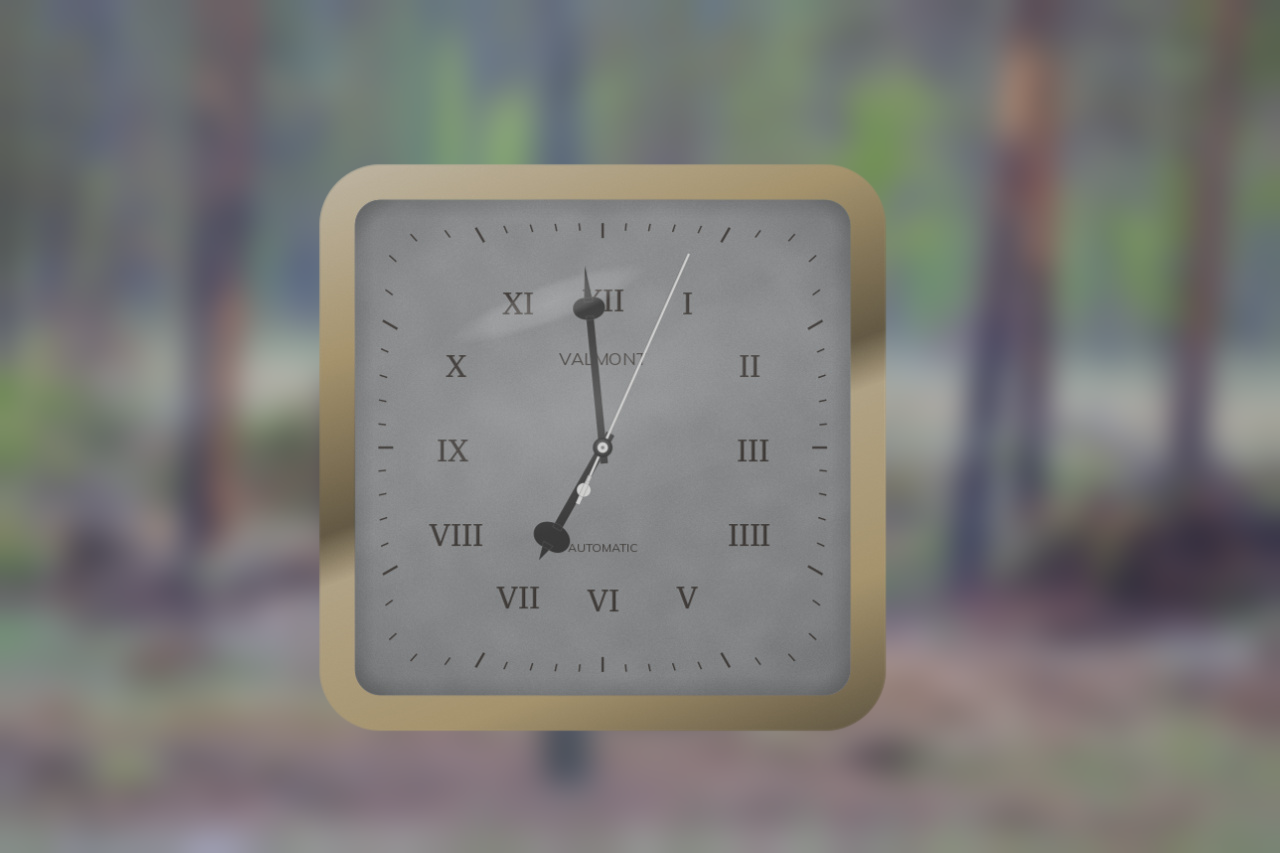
6:59:04
